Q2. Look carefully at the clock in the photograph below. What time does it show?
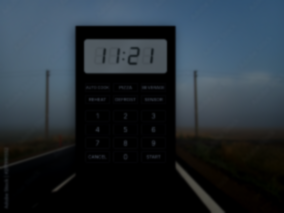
11:21
